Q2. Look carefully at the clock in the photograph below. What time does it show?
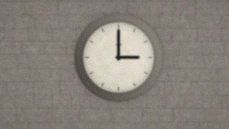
3:00
